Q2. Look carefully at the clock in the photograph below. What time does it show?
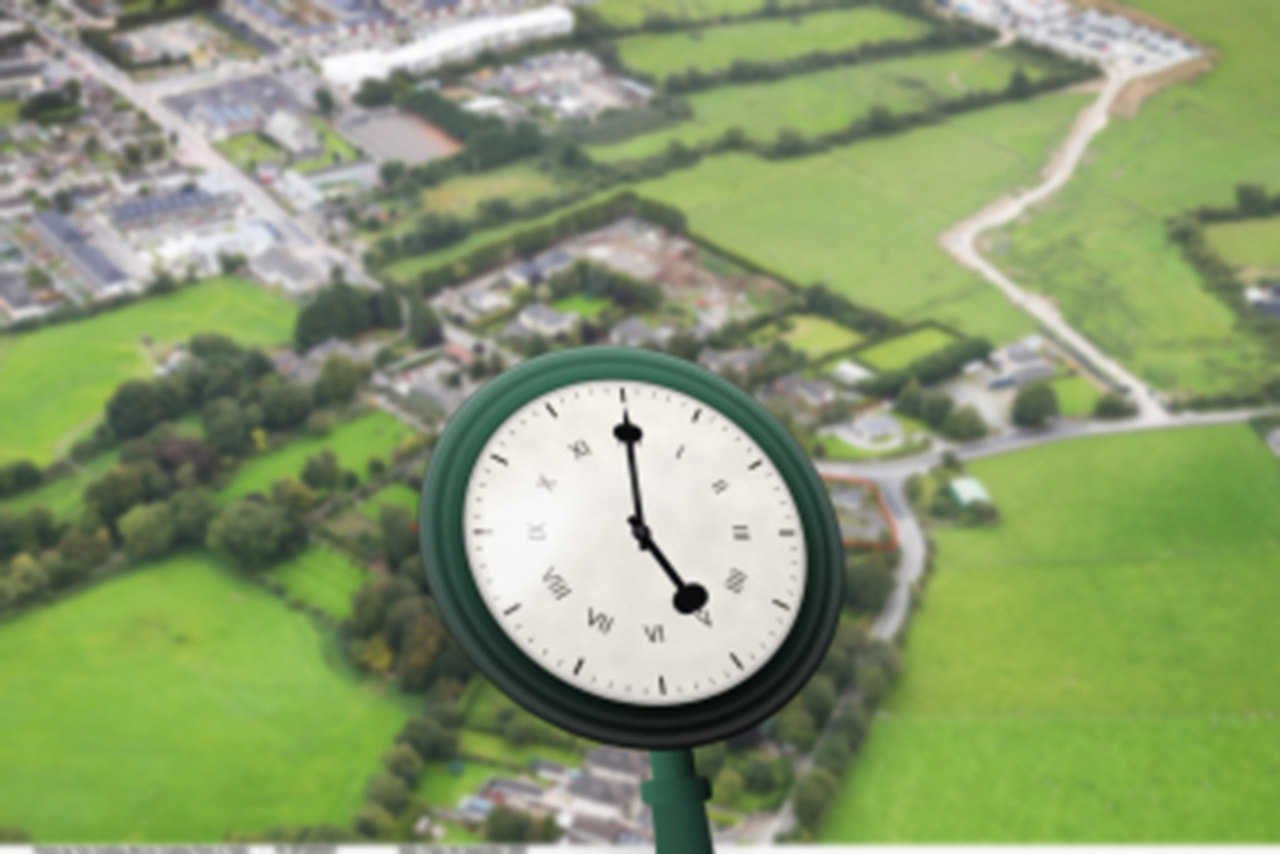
5:00
